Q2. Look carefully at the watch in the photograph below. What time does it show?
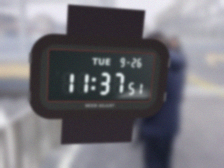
11:37:51
